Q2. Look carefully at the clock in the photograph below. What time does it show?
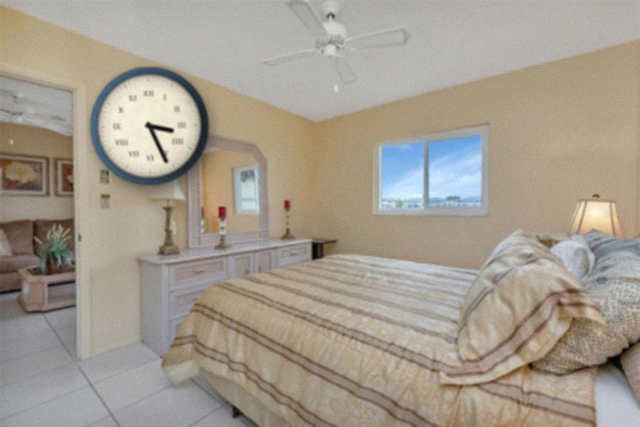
3:26
